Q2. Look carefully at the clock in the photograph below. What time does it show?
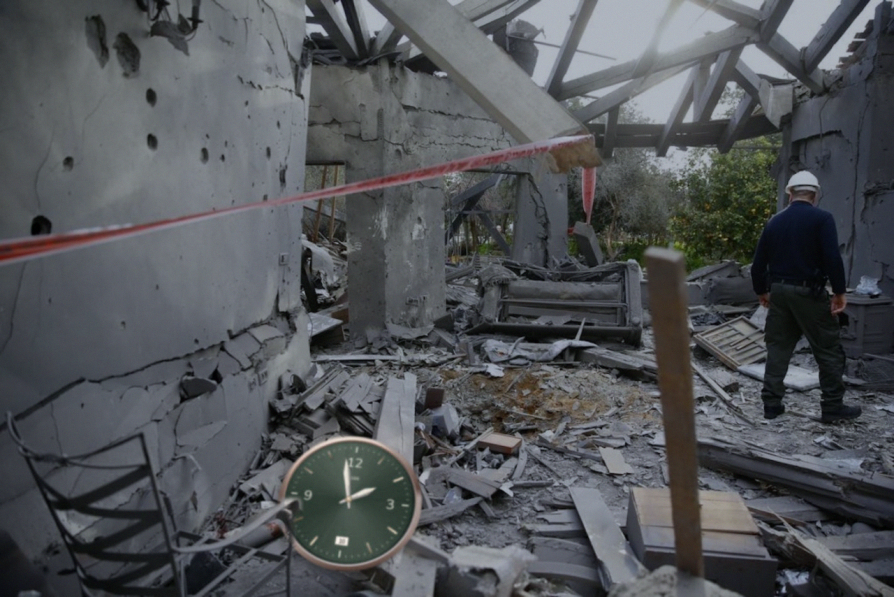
1:58
